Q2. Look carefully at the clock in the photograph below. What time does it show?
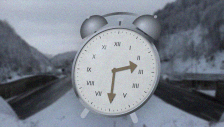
2:30
